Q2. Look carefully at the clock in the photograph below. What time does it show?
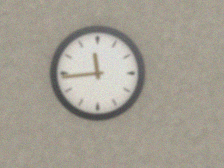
11:44
